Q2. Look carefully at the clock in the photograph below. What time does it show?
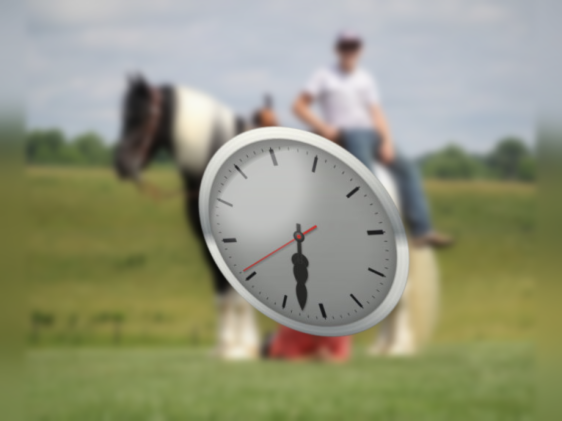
6:32:41
